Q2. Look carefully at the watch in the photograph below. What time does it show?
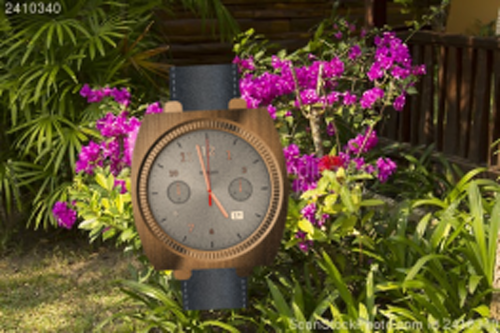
4:58
